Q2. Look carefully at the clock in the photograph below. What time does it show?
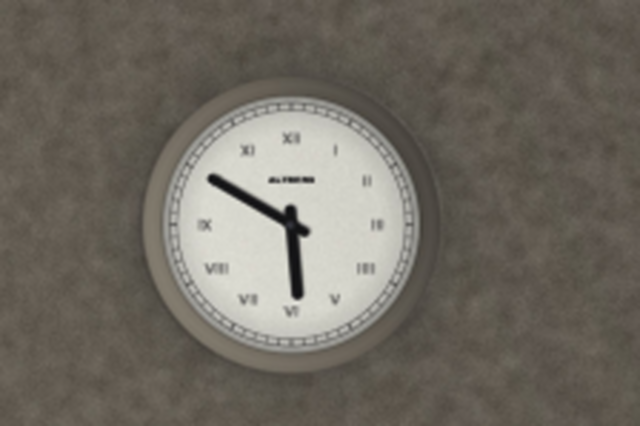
5:50
